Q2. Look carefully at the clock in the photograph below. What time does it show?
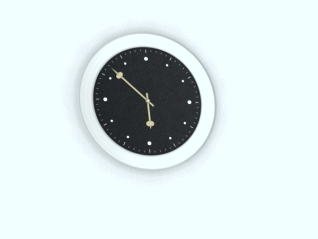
5:52
